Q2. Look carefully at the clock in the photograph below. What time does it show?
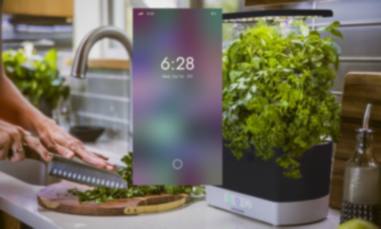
6:28
